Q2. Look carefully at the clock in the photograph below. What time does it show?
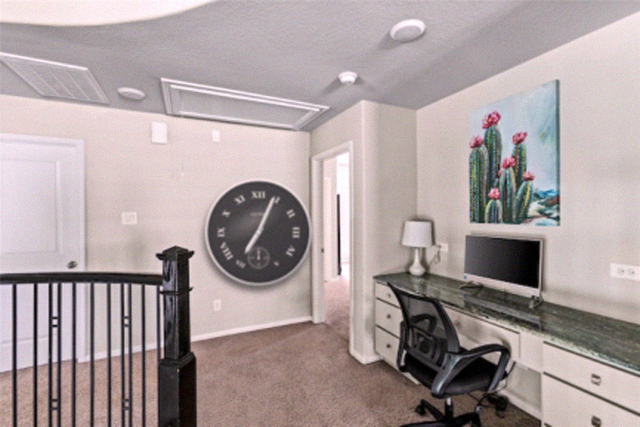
7:04
